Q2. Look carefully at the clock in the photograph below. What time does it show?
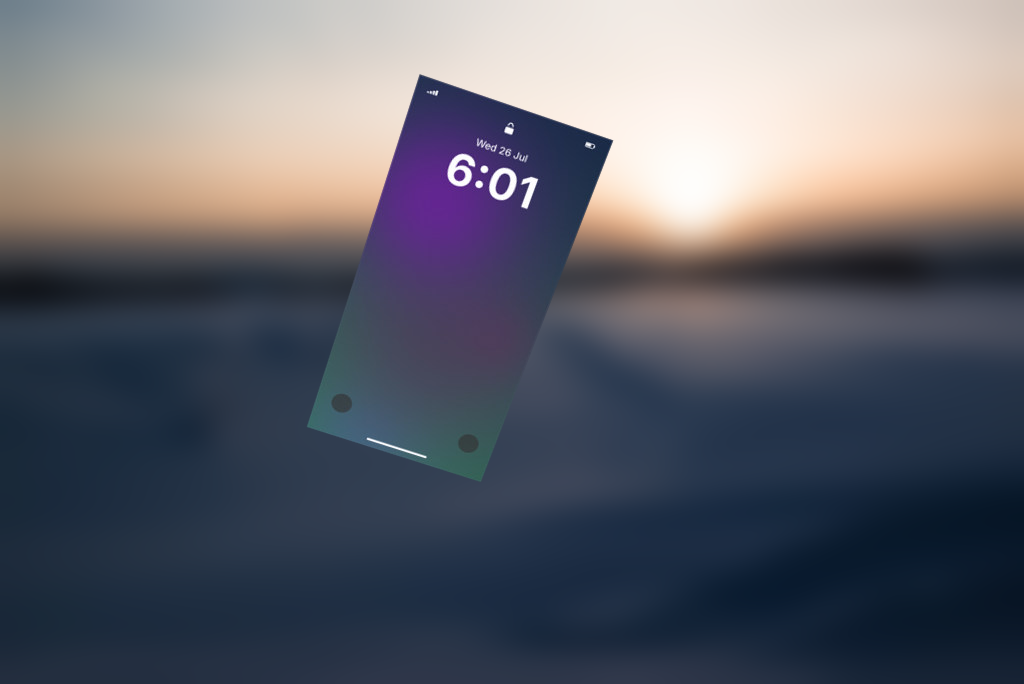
6:01
